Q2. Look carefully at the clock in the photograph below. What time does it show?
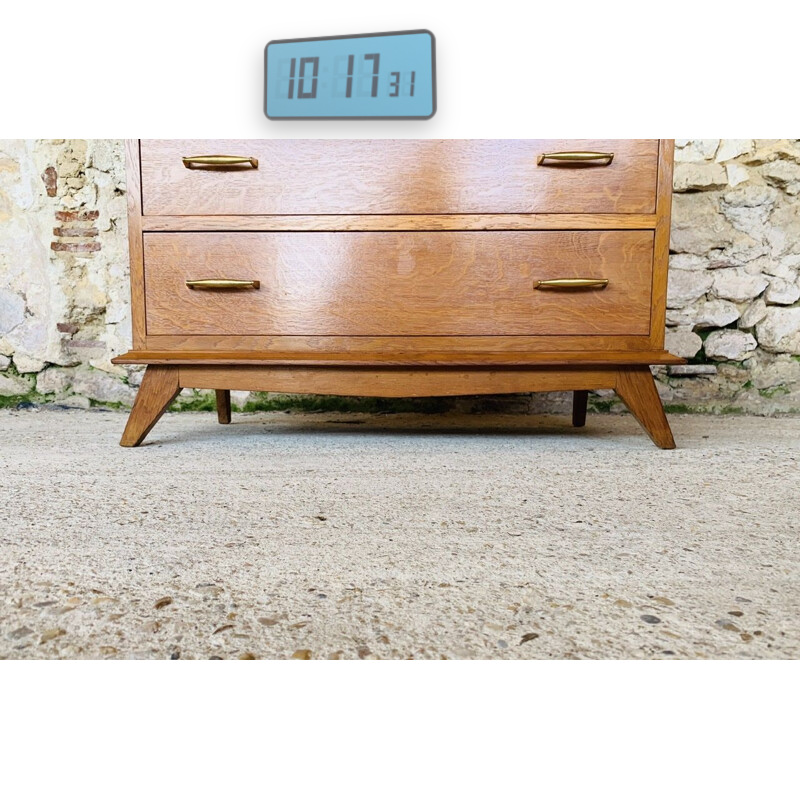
10:17:31
